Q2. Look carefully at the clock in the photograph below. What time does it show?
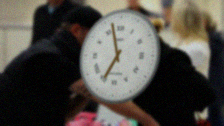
6:57
